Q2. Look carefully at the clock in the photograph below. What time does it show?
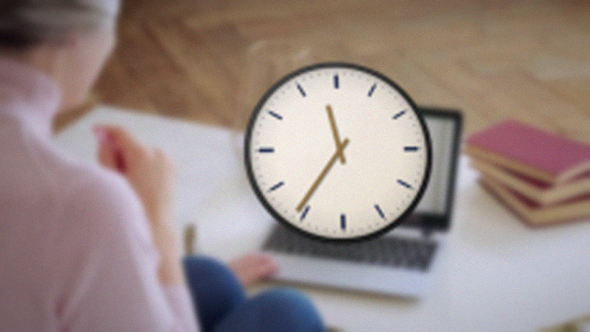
11:36
